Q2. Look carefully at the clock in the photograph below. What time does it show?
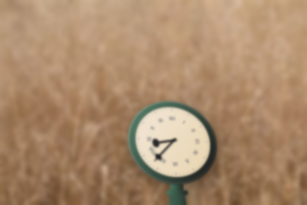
8:37
